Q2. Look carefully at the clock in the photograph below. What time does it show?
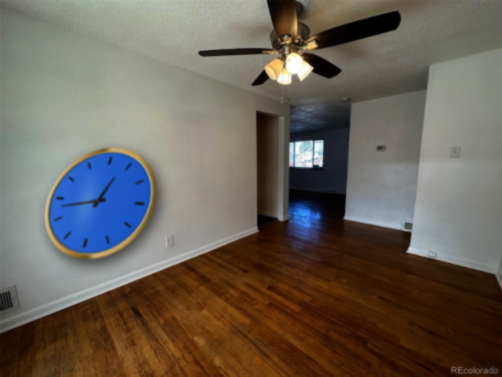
12:43
